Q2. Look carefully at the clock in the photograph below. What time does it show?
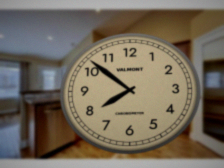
7:52
